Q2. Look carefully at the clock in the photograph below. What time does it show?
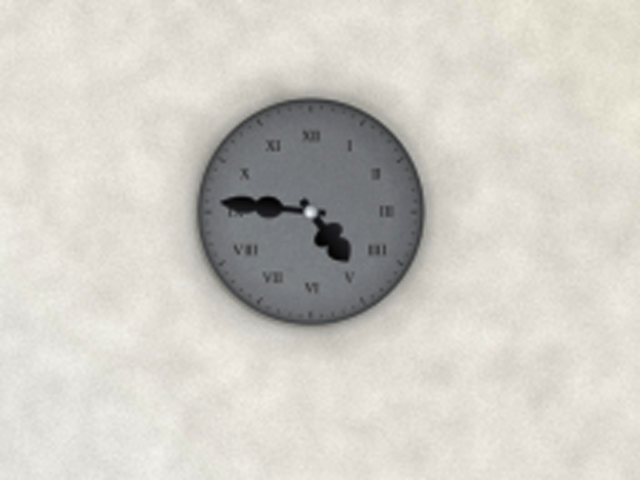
4:46
